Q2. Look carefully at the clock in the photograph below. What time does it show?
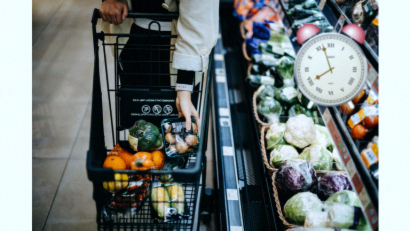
7:57
